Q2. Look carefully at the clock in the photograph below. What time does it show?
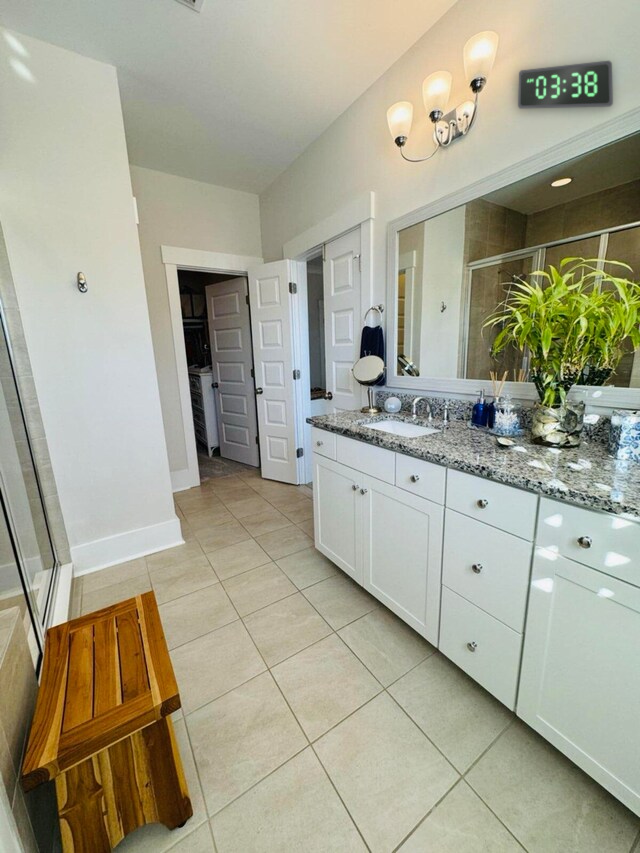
3:38
